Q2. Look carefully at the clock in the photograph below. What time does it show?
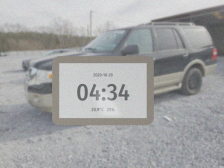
4:34
